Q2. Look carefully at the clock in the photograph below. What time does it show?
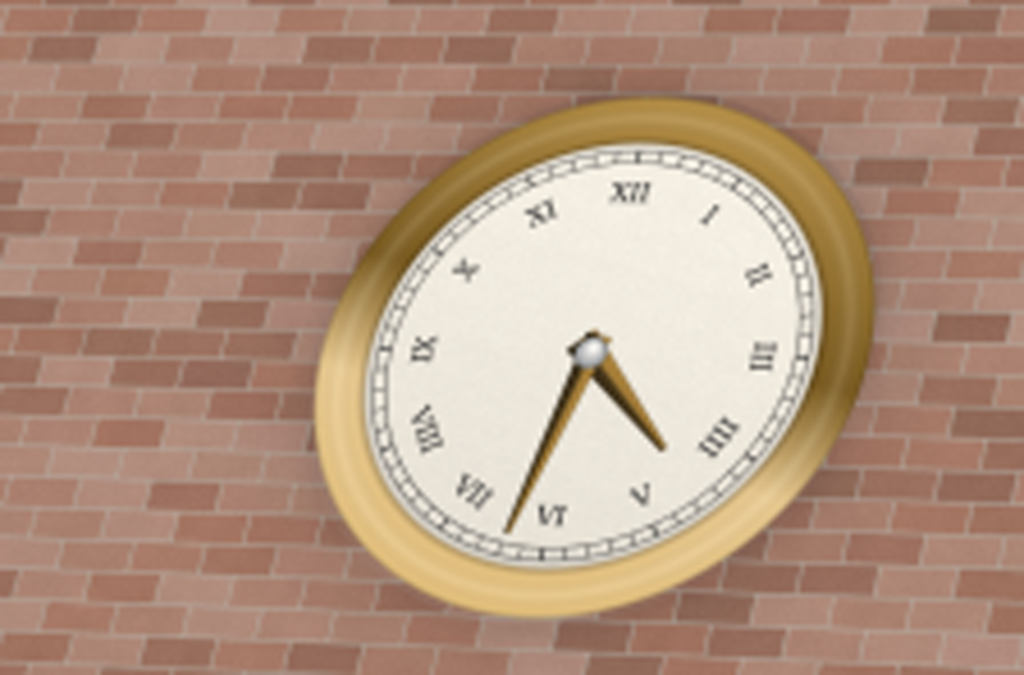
4:32
